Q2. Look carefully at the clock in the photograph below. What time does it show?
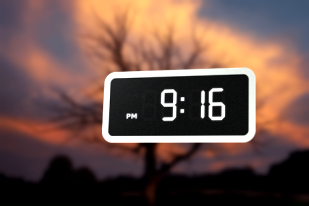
9:16
